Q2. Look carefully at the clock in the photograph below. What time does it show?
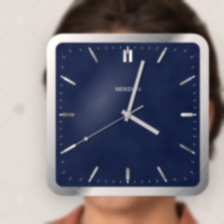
4:02:40
